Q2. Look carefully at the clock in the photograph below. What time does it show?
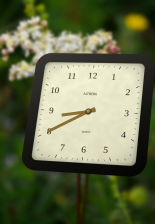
8:40
